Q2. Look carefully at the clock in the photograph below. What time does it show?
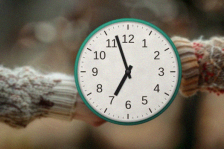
6:57
